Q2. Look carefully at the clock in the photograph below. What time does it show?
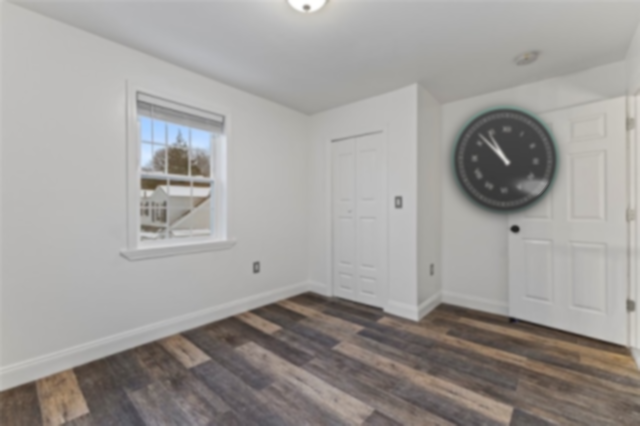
10:52
